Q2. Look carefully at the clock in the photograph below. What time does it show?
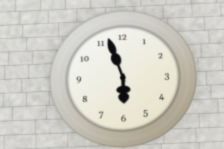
5:57
